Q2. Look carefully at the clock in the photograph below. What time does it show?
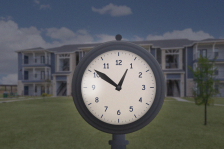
12:51
